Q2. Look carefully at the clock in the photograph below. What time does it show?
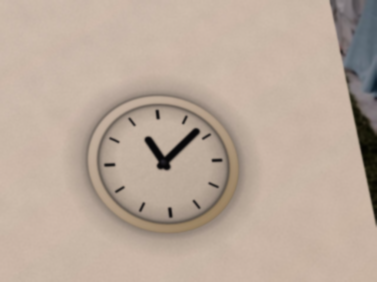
11:08
